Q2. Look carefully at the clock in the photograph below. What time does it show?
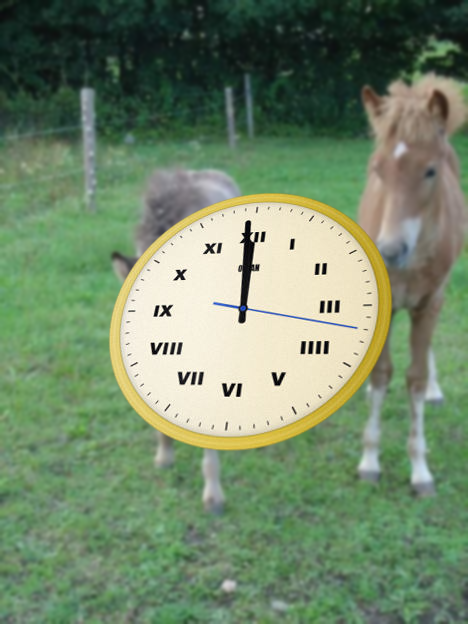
11:59:17
